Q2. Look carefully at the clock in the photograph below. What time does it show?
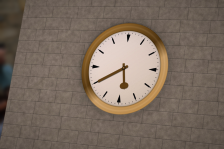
5:40
